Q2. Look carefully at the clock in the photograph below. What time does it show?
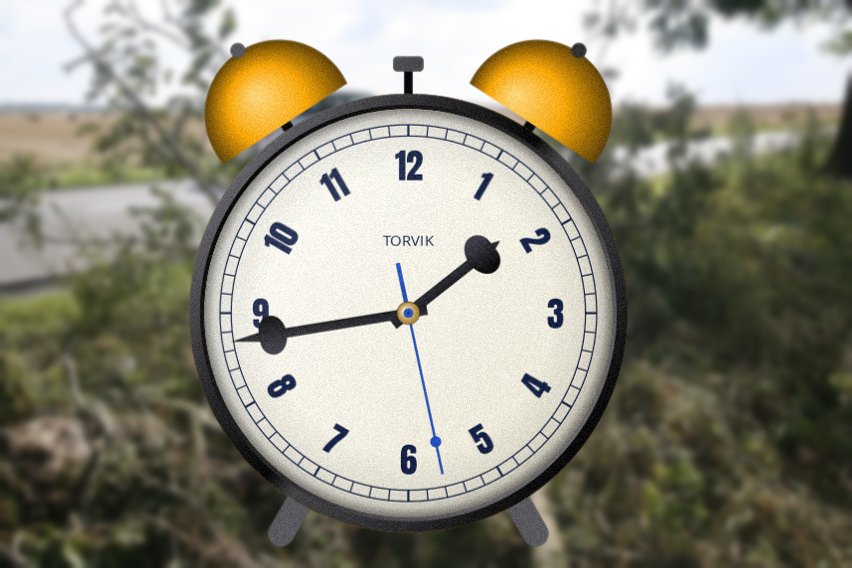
1:43:28
